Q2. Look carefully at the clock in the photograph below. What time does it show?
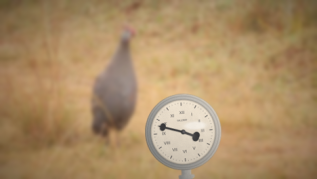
3:48
